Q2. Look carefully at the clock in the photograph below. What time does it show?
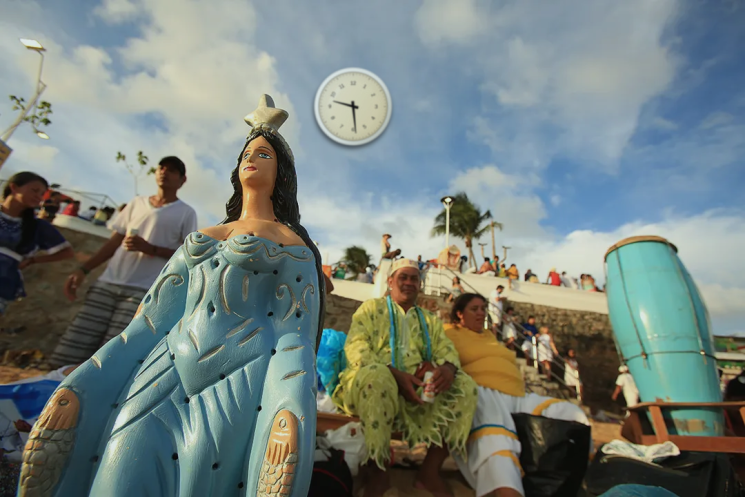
9:29
